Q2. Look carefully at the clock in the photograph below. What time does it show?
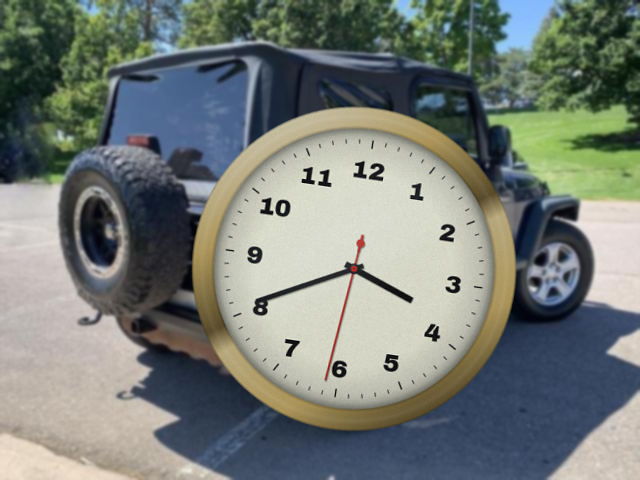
3:40:31
